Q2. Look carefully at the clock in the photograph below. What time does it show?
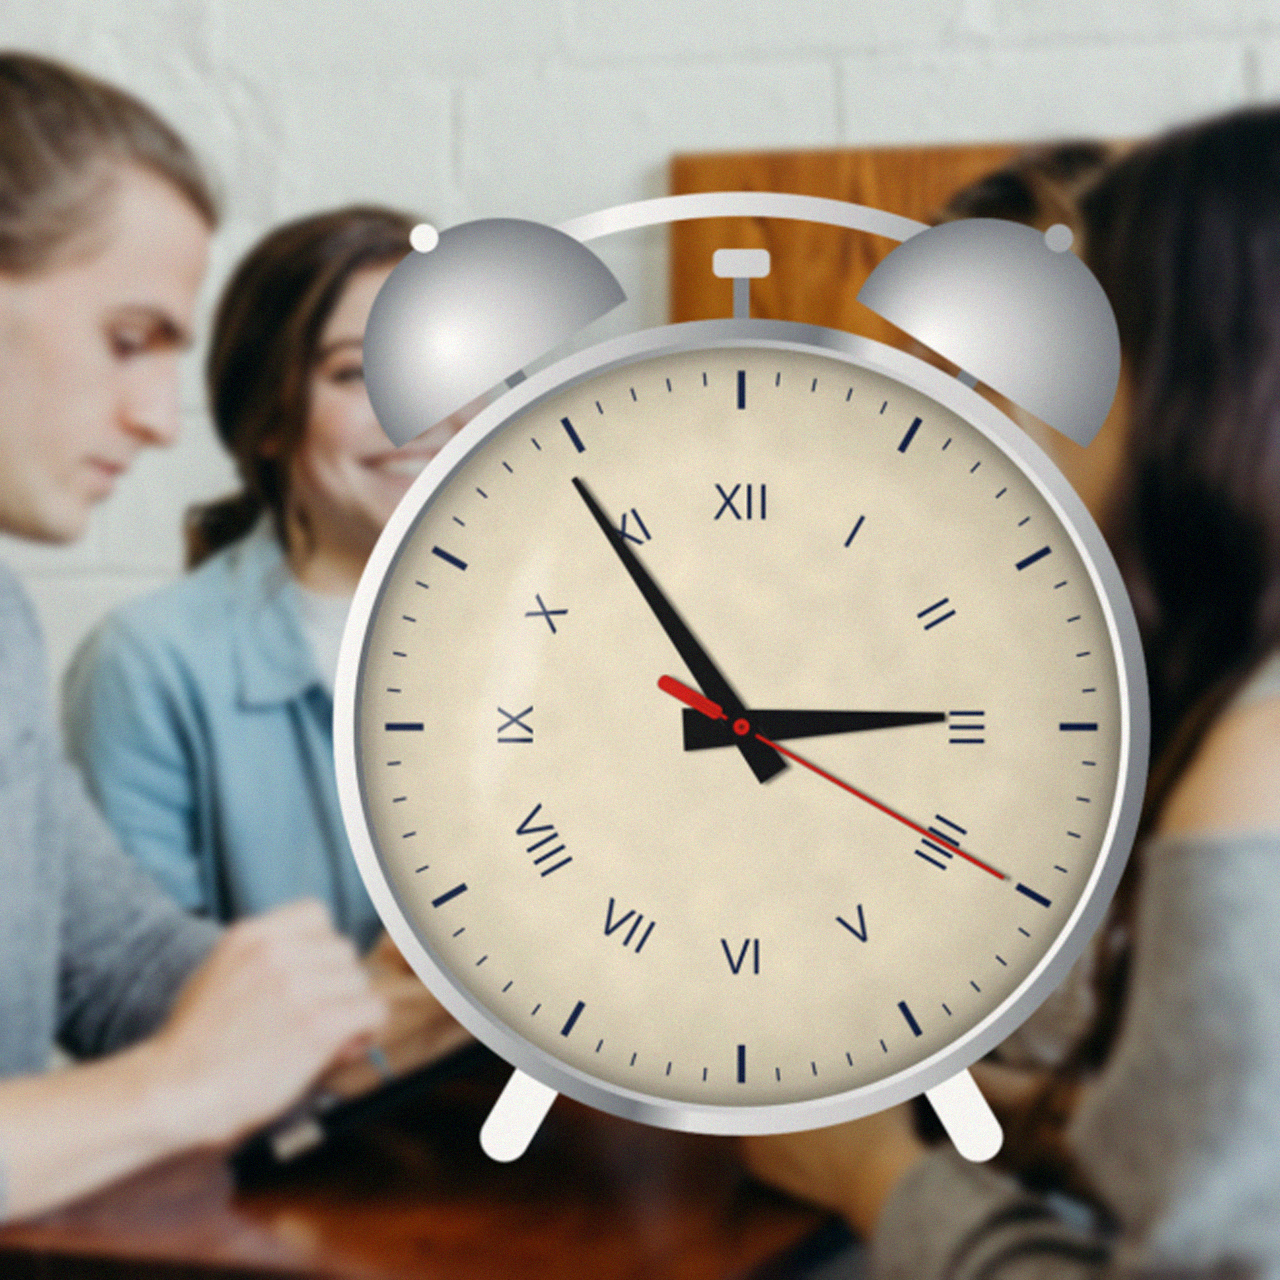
2:54:20
